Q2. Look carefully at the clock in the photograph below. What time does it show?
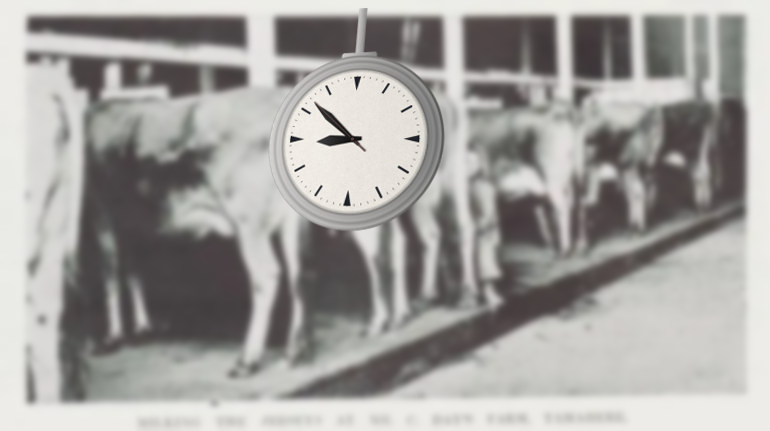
8:51:52
